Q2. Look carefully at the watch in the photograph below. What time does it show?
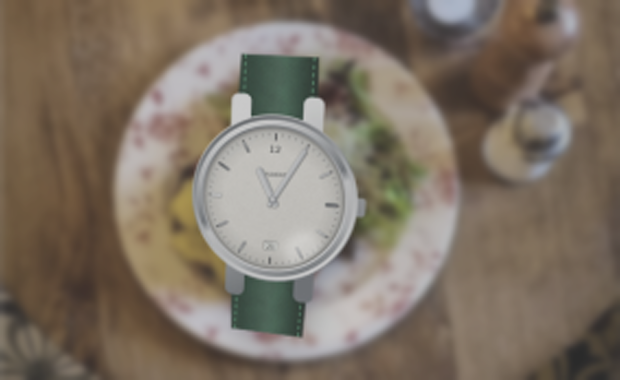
11:05
